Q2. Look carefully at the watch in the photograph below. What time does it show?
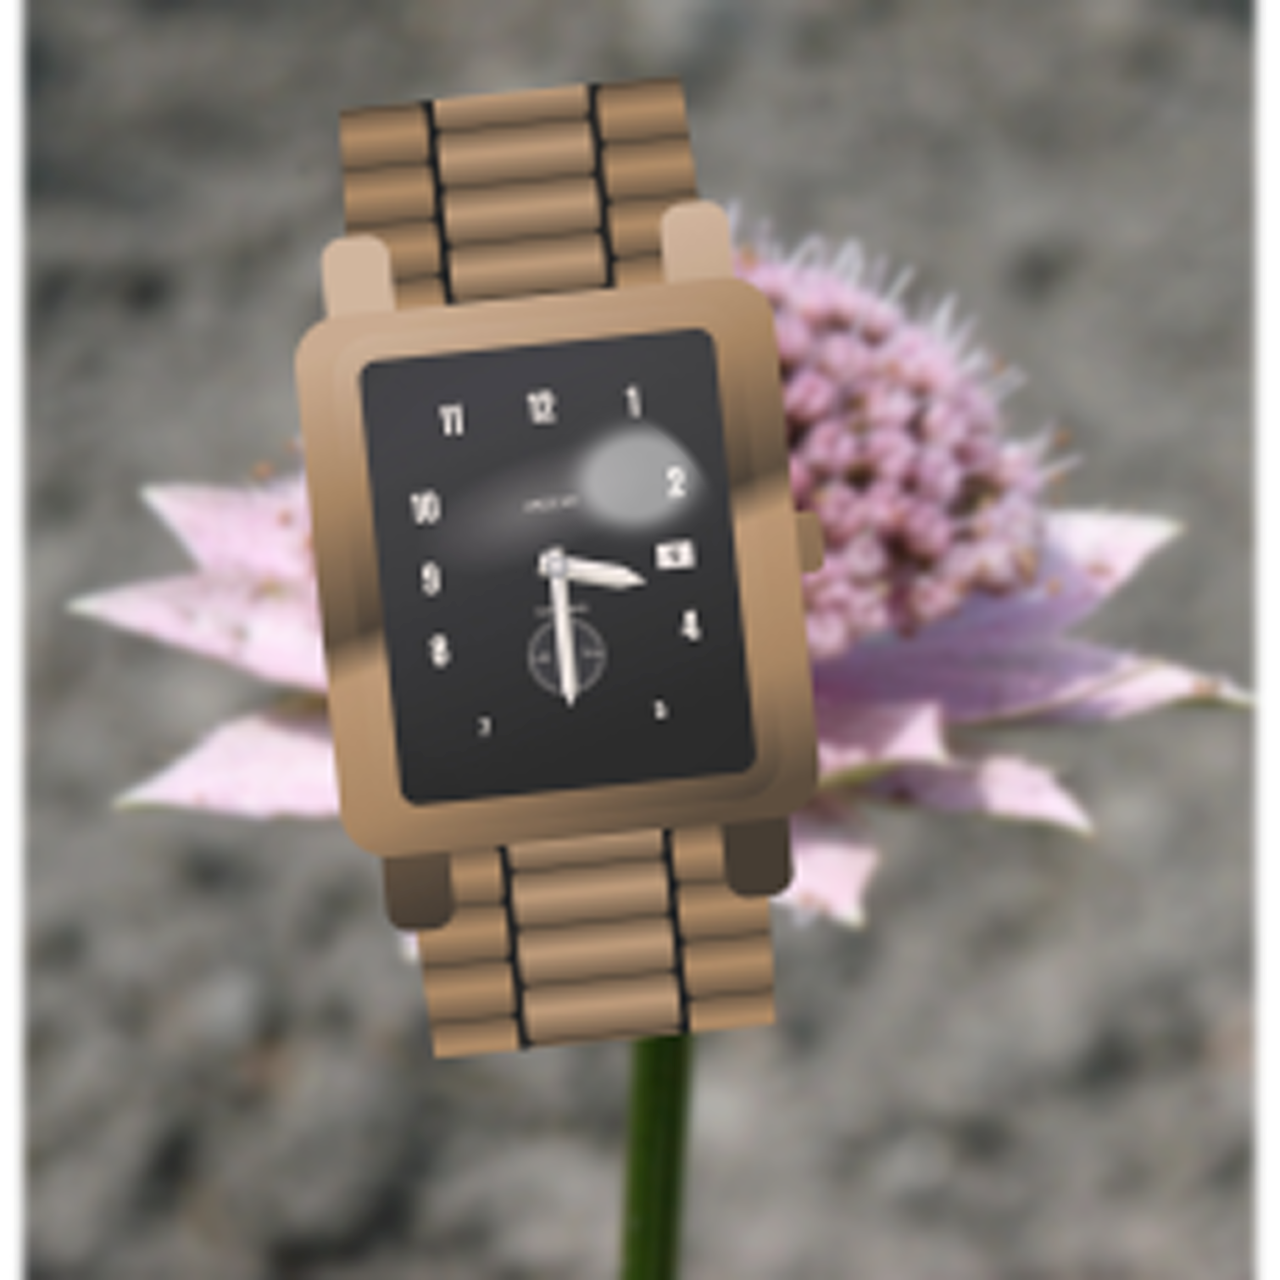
3:30
